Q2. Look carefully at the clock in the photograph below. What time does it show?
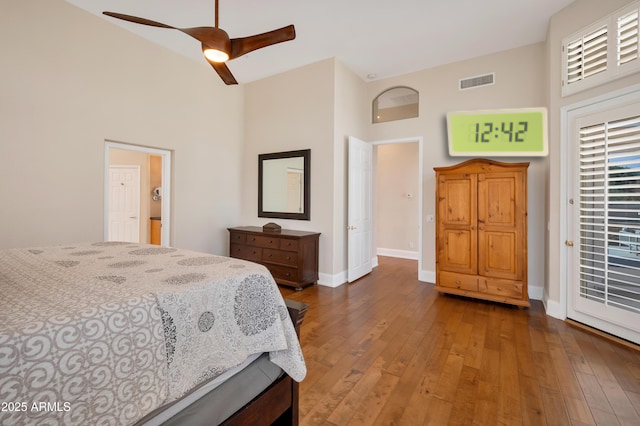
12:42
